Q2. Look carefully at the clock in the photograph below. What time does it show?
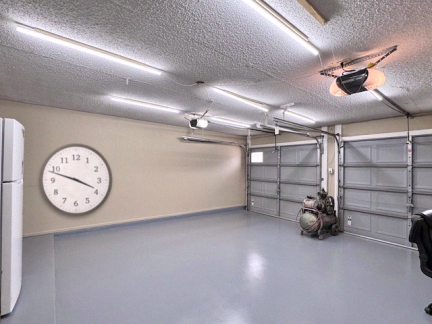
3:48
